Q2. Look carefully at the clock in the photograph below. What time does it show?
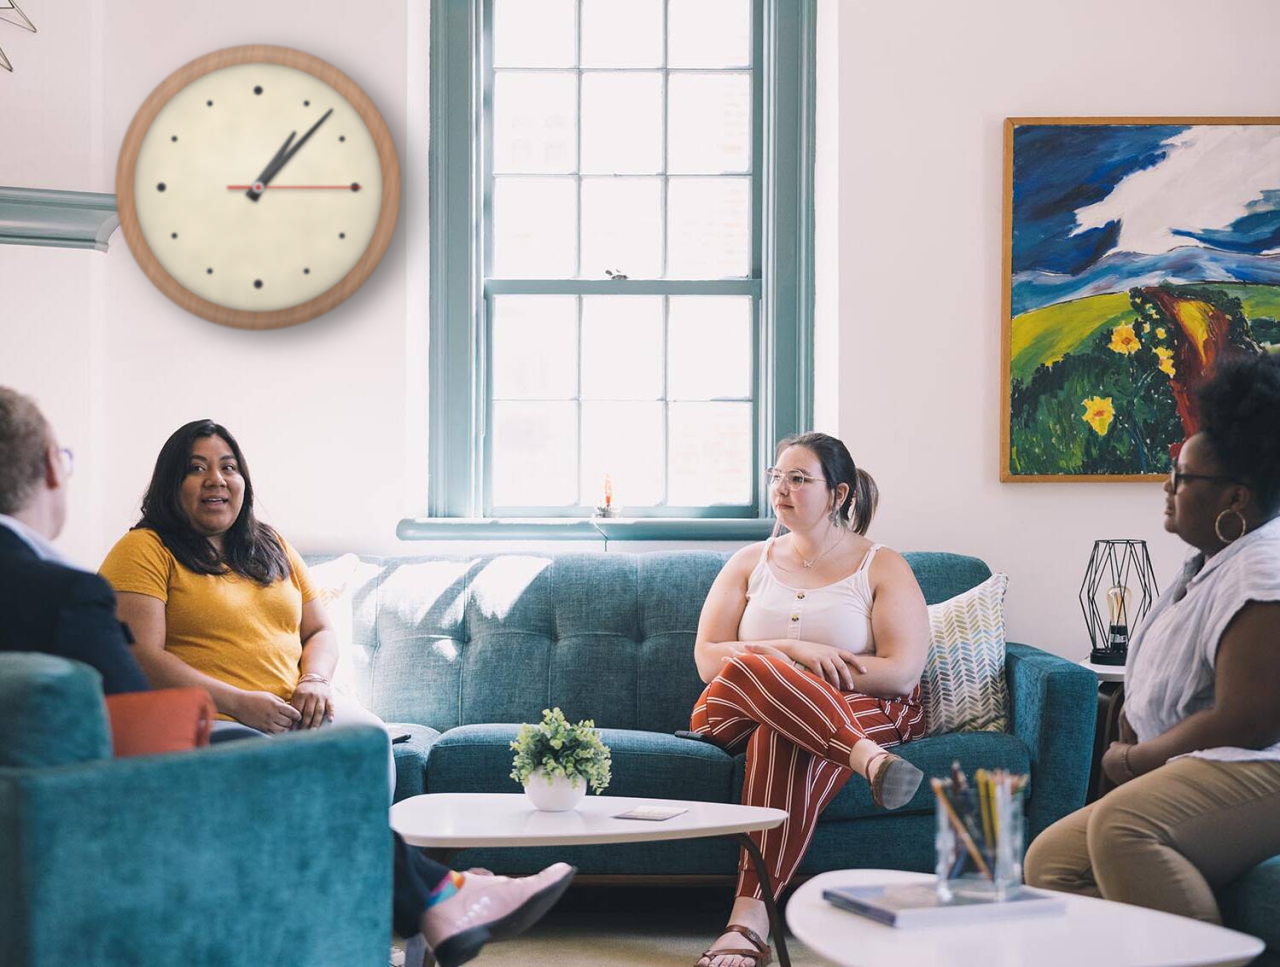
1:07:15
